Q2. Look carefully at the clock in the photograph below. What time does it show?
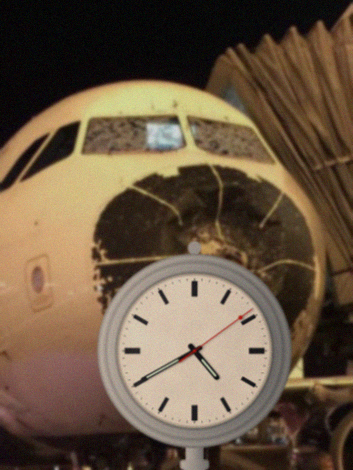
4:40:09
